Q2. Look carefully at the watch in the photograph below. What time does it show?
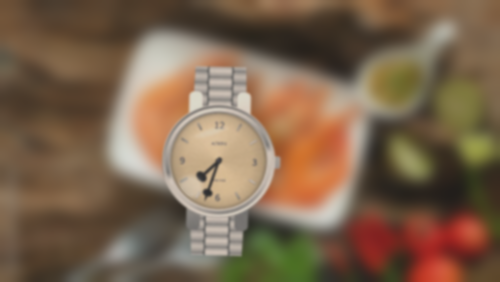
7:33
